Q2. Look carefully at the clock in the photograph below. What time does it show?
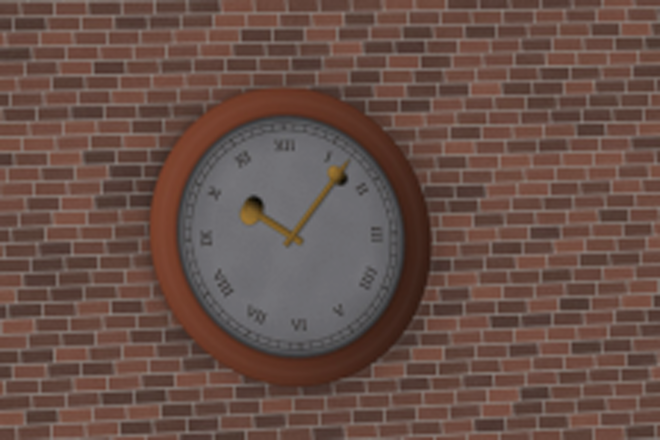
10:07
